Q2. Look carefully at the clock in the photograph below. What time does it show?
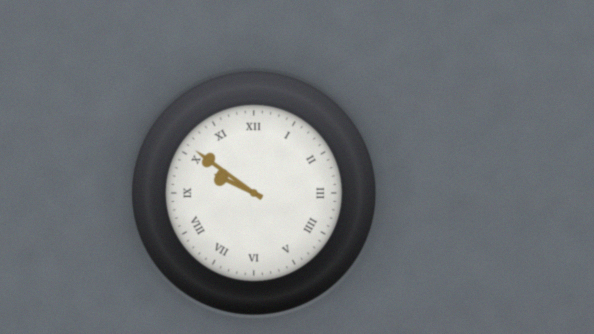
9:51
